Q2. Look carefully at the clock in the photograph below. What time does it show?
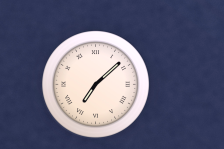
7:08
